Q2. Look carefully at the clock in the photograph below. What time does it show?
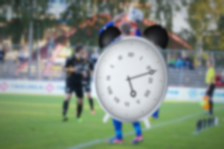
5:12
